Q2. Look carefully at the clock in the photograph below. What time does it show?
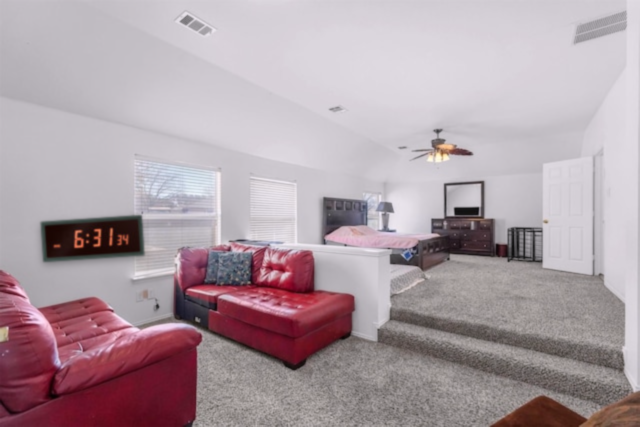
6:31
